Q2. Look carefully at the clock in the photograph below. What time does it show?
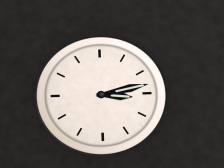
3:13
